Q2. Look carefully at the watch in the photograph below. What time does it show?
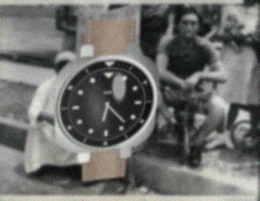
6:23
